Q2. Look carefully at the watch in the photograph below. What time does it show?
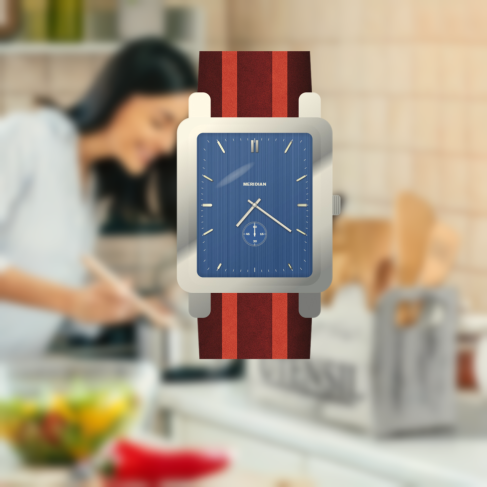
7:21
